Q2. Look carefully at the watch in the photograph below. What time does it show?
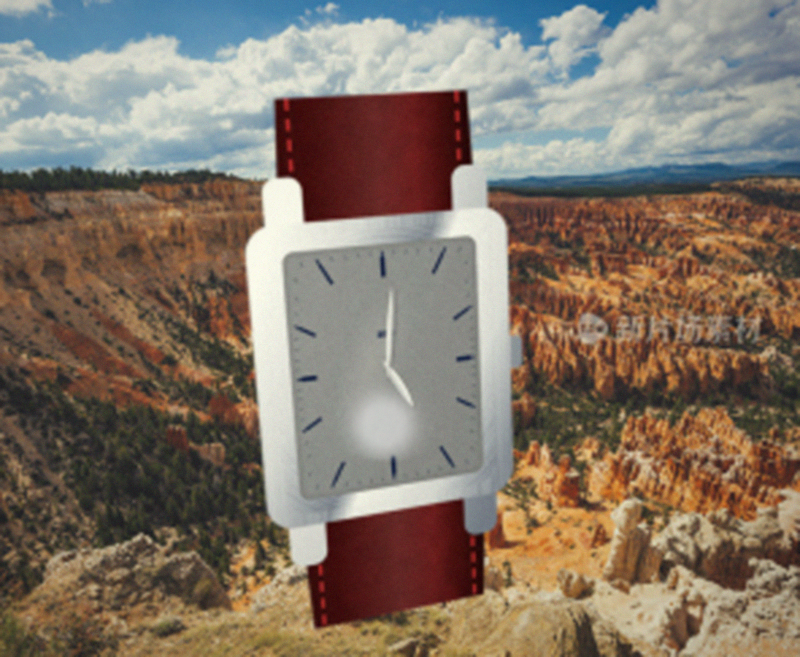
5:01
